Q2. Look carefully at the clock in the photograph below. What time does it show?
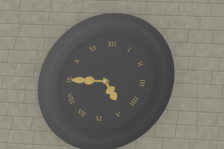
4:45
